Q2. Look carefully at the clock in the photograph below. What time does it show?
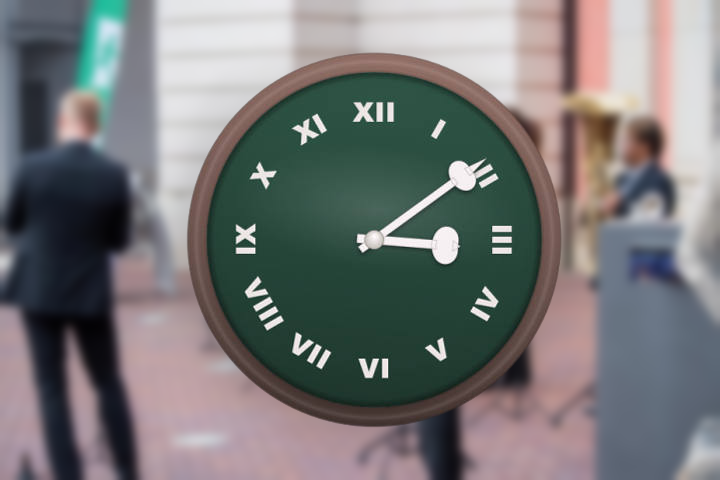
3:09
